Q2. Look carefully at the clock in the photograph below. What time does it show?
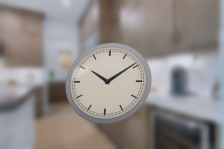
10:09
